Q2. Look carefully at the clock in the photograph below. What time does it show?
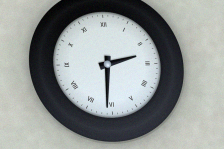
2:31
